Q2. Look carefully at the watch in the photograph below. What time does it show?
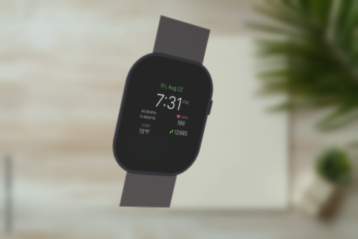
7:31
